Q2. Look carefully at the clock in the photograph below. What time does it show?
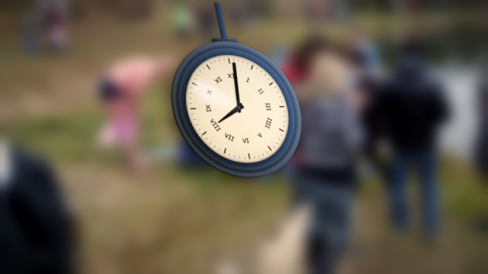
8:01
